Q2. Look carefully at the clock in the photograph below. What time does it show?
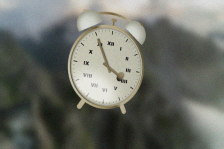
3:55
